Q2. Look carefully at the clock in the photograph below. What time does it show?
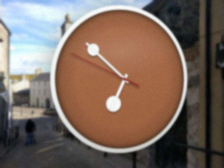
6:51:49
